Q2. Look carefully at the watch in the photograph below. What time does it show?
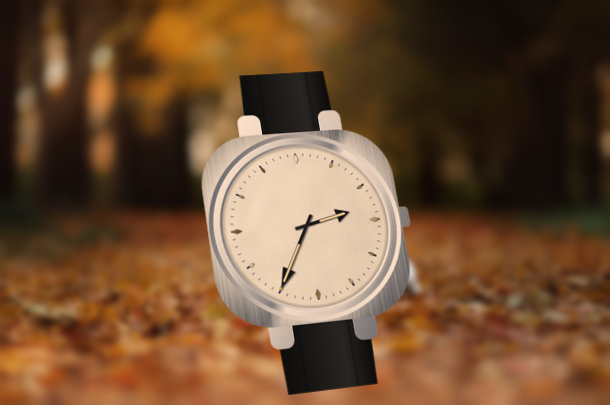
2:35
